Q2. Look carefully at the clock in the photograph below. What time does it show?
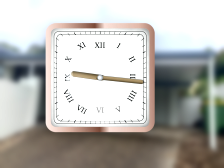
9:16
